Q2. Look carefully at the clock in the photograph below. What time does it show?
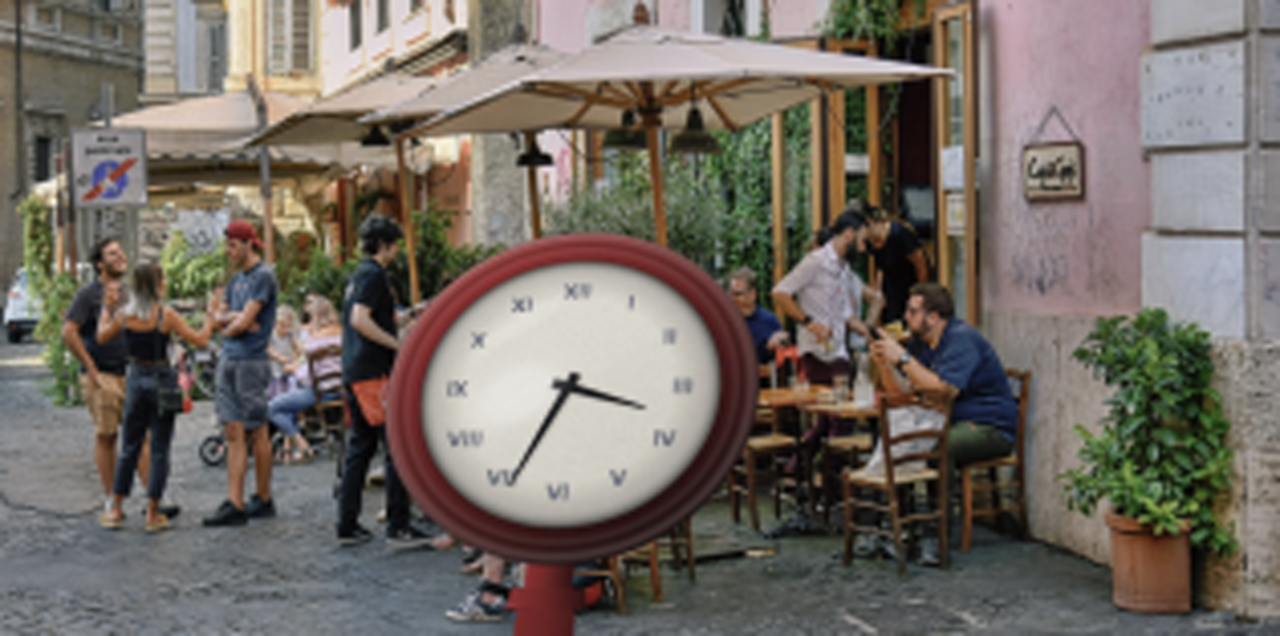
3:34
